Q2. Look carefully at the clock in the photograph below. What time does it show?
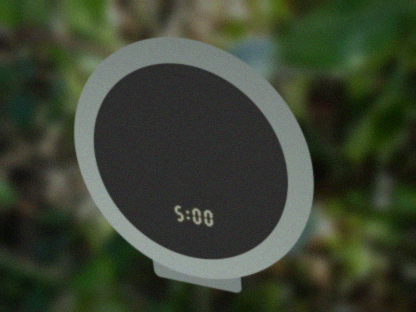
5:00
